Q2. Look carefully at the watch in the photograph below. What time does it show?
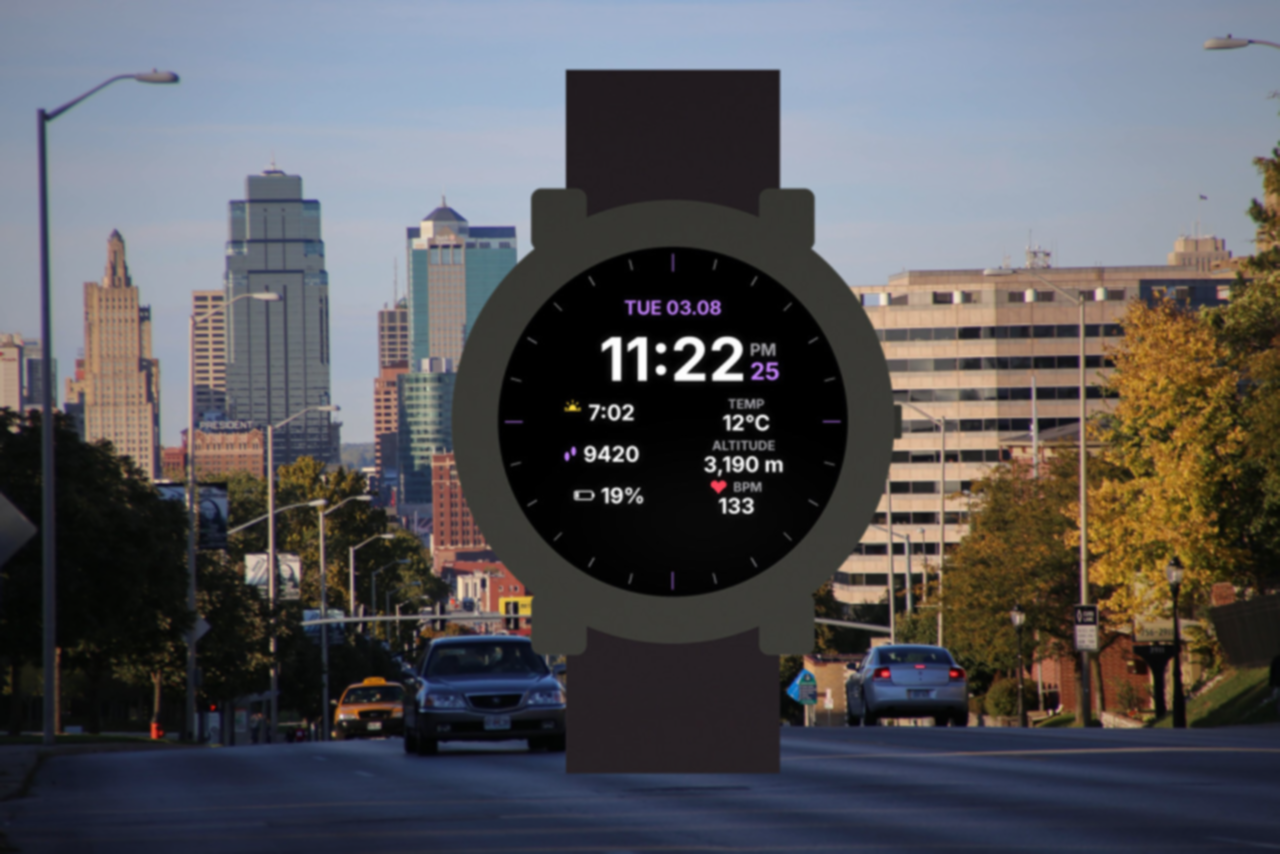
11:22:25
